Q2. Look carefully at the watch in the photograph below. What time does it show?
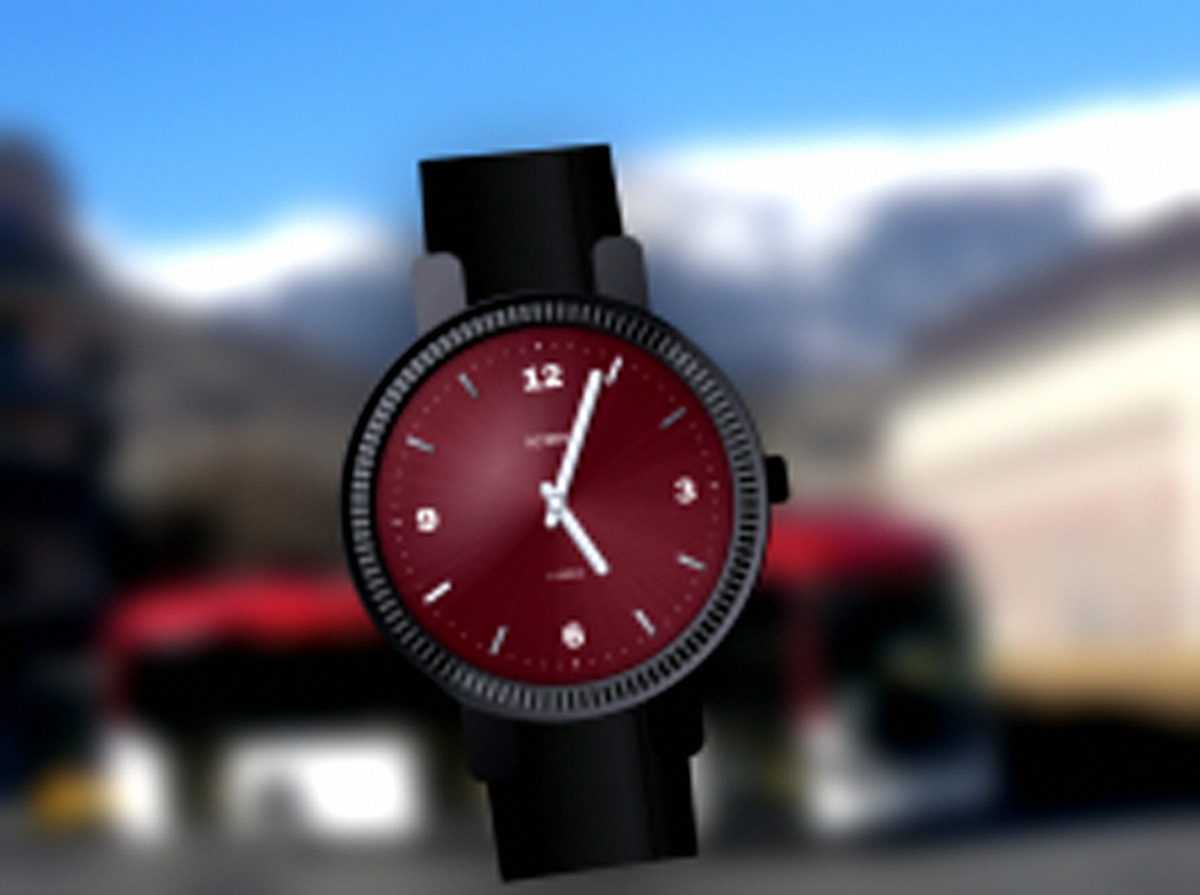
5:04
